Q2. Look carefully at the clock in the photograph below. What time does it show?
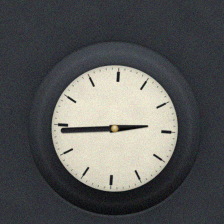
2:44
